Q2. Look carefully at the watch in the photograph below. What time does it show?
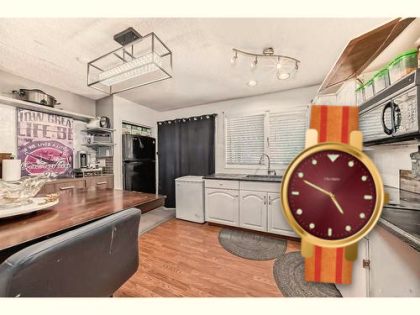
4:49
